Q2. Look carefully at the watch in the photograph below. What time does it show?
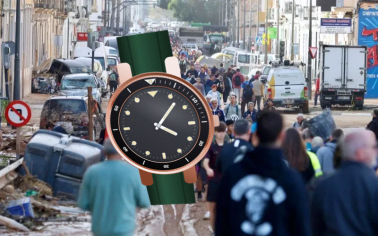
4:07
